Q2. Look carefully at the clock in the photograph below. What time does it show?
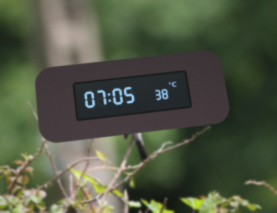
7:05
